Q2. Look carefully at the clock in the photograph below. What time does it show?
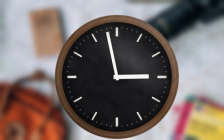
2:58
